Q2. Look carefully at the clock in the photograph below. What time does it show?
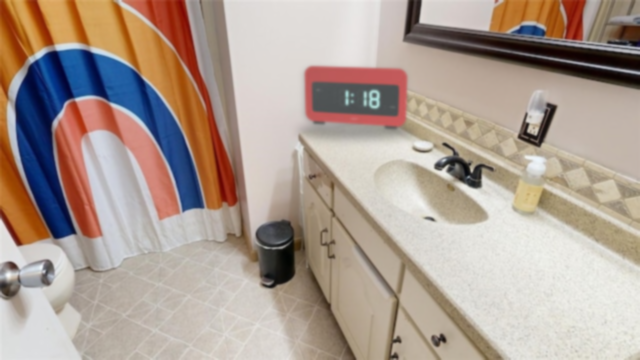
1:18
